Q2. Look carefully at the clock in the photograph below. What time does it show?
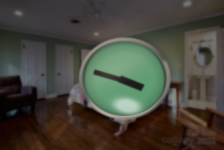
3:48
